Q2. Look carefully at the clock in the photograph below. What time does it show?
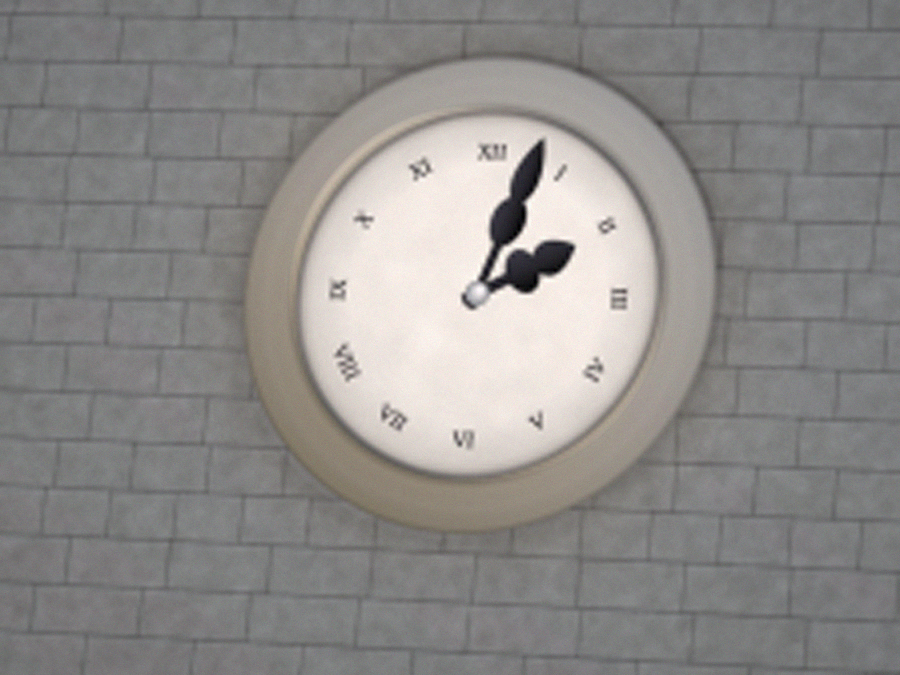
2:03
